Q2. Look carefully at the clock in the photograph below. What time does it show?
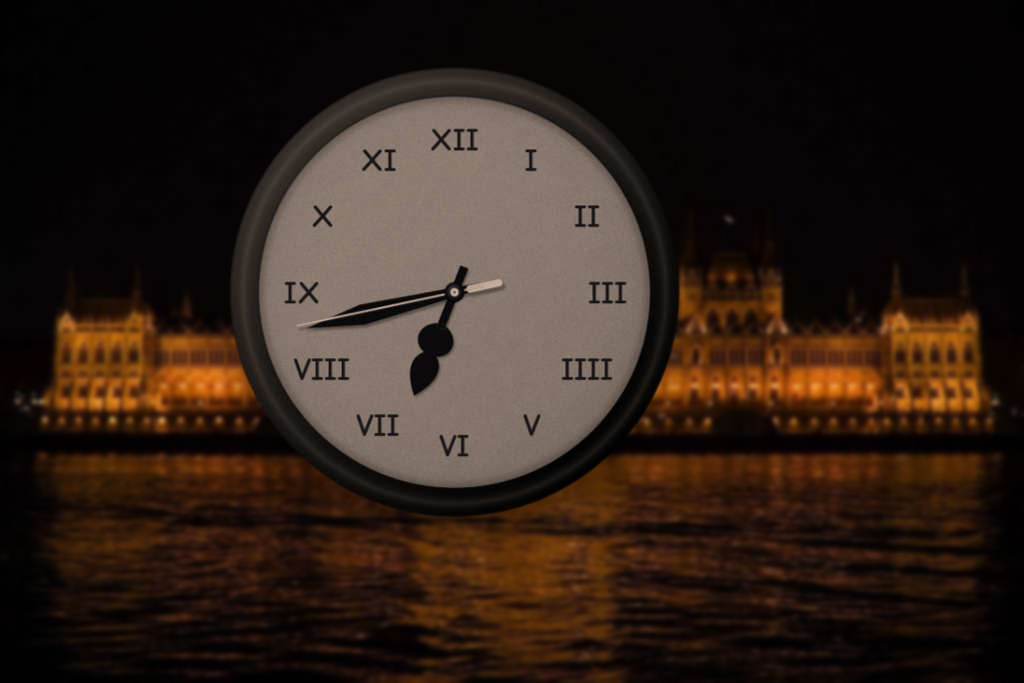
6:42:43
